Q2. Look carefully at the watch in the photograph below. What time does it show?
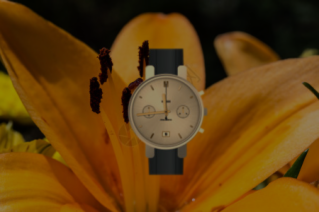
11:44
